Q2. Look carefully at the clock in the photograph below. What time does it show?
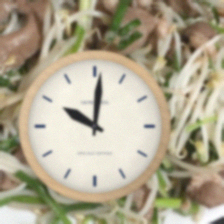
10:01
